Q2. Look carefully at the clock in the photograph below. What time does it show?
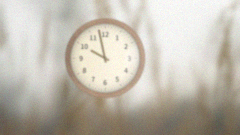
9:58
